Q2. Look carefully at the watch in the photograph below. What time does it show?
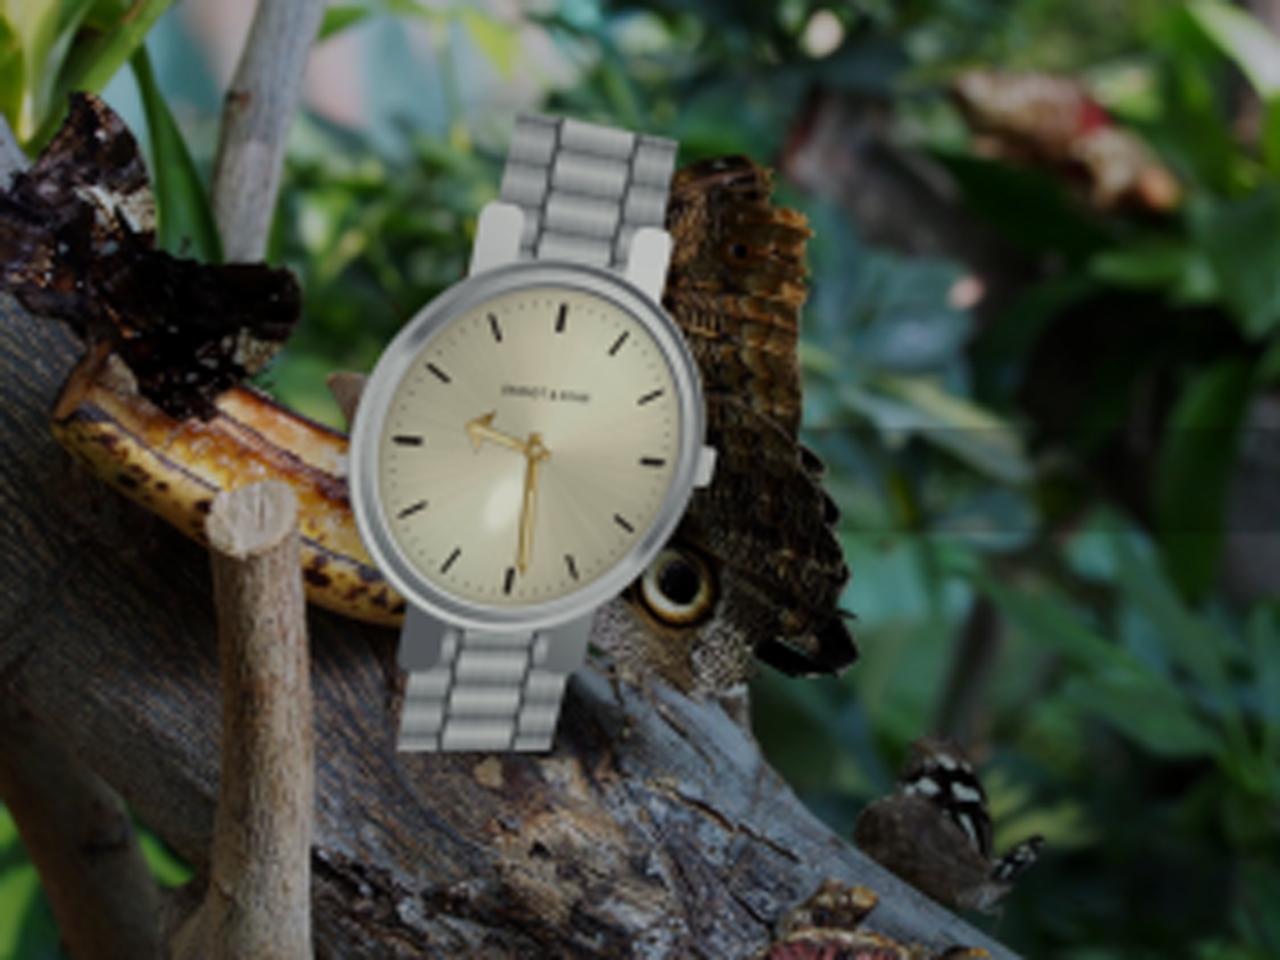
9:29
